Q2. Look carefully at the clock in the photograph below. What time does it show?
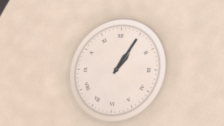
1:05
